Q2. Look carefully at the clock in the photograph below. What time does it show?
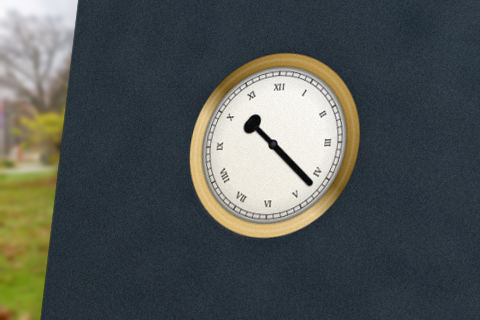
10:22
